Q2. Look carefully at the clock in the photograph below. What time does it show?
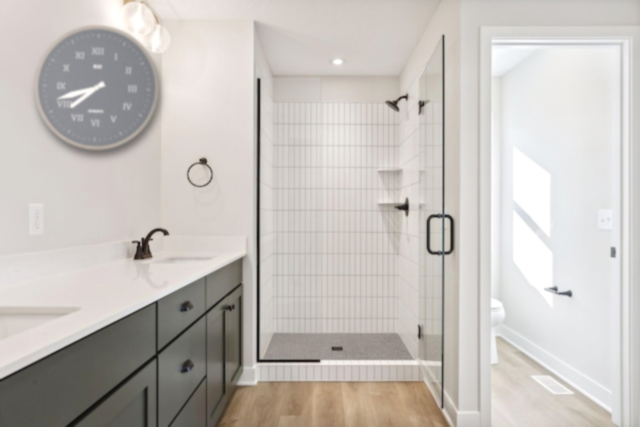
7:42
